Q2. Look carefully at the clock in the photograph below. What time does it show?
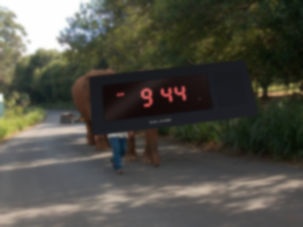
9:44
